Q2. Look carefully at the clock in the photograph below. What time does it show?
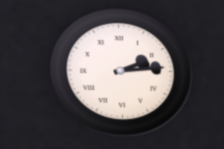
2:14
